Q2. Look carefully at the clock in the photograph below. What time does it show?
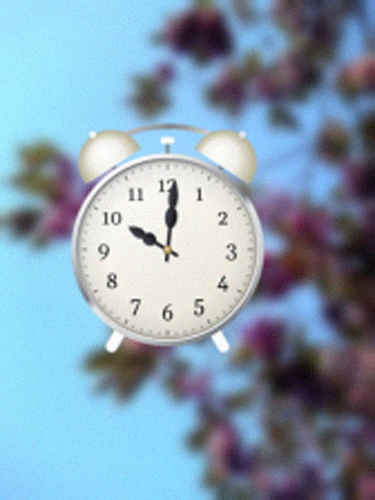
10:01
